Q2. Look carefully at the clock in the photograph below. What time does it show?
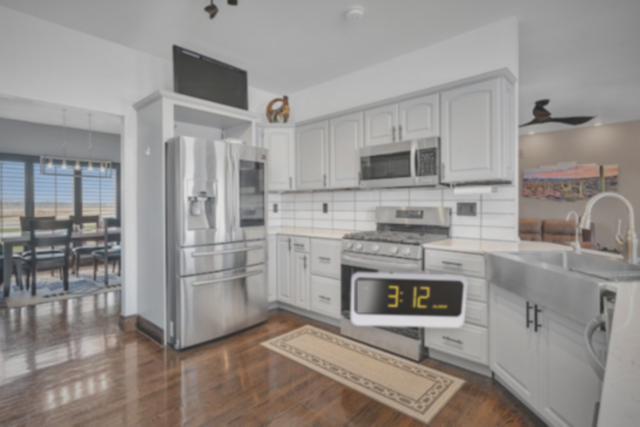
3:12
